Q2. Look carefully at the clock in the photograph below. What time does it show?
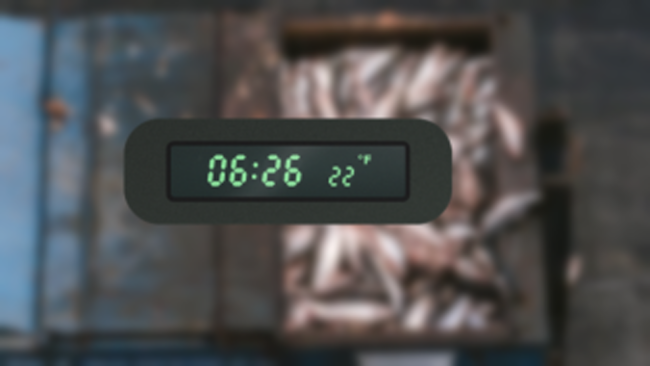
6:26
